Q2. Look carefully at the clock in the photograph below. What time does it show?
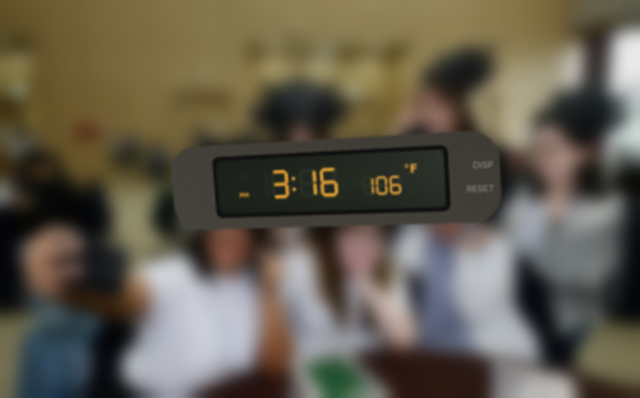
3:16
